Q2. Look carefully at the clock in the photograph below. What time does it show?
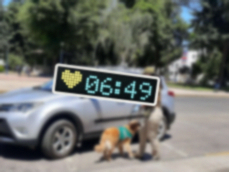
6:49
